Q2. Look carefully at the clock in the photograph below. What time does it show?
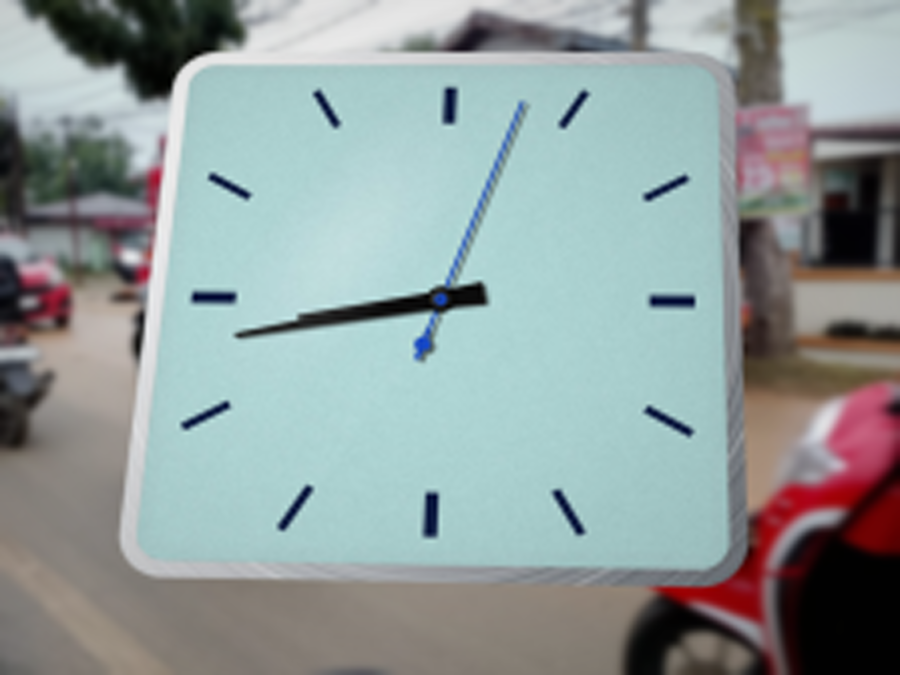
8:43:03
